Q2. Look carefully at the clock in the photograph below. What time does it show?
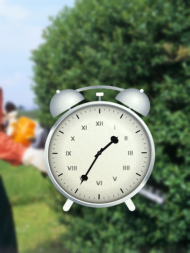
1:35
